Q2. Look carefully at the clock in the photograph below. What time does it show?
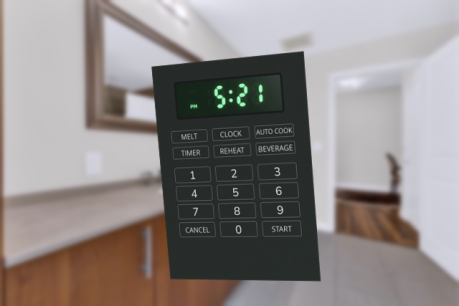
5:21
